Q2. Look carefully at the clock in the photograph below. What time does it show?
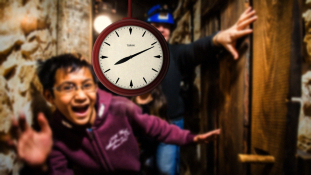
8:11
